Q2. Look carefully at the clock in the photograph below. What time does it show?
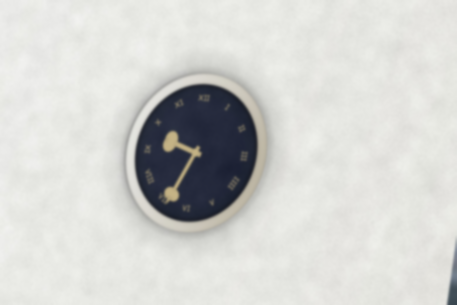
9:34
